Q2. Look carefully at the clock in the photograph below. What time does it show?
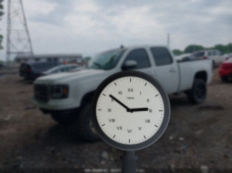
2:51
